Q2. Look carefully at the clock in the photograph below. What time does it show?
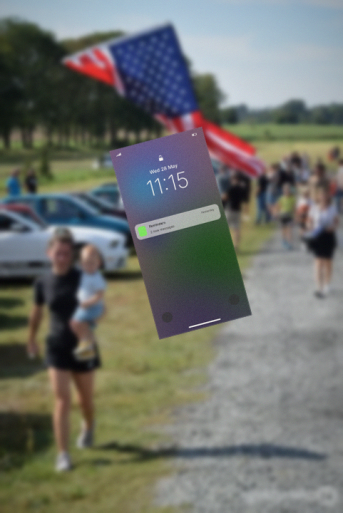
11:15
